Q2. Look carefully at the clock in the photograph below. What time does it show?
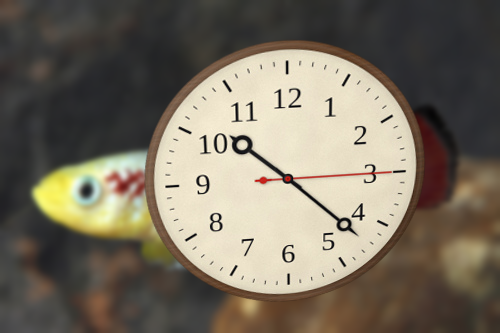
10:22:15
